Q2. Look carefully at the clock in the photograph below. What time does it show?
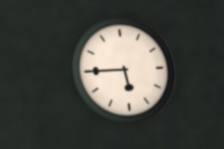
5:45
